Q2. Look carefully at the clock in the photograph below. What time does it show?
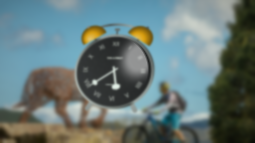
5:39
